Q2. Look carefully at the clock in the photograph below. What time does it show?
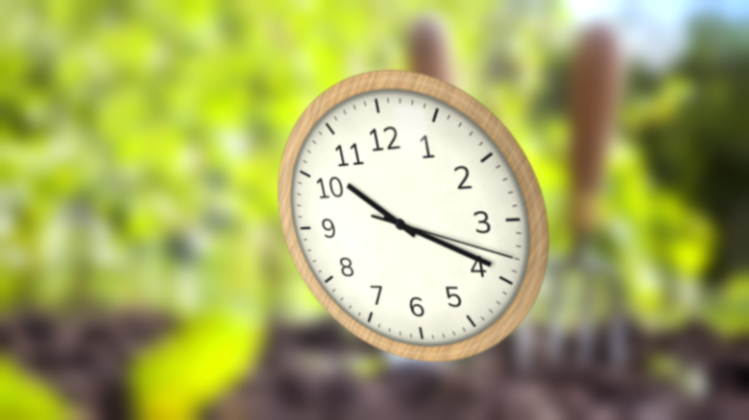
10:19:18
